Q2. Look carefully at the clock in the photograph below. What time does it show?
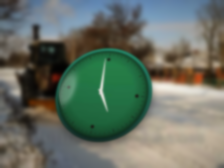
4:59
